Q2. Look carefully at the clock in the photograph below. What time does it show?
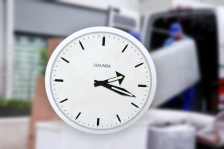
2:18
